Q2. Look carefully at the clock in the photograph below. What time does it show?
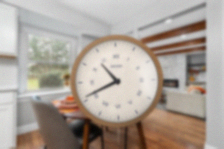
10:41
